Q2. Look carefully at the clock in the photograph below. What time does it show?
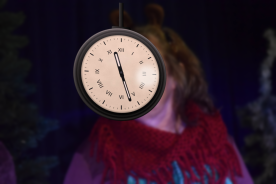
11:27
